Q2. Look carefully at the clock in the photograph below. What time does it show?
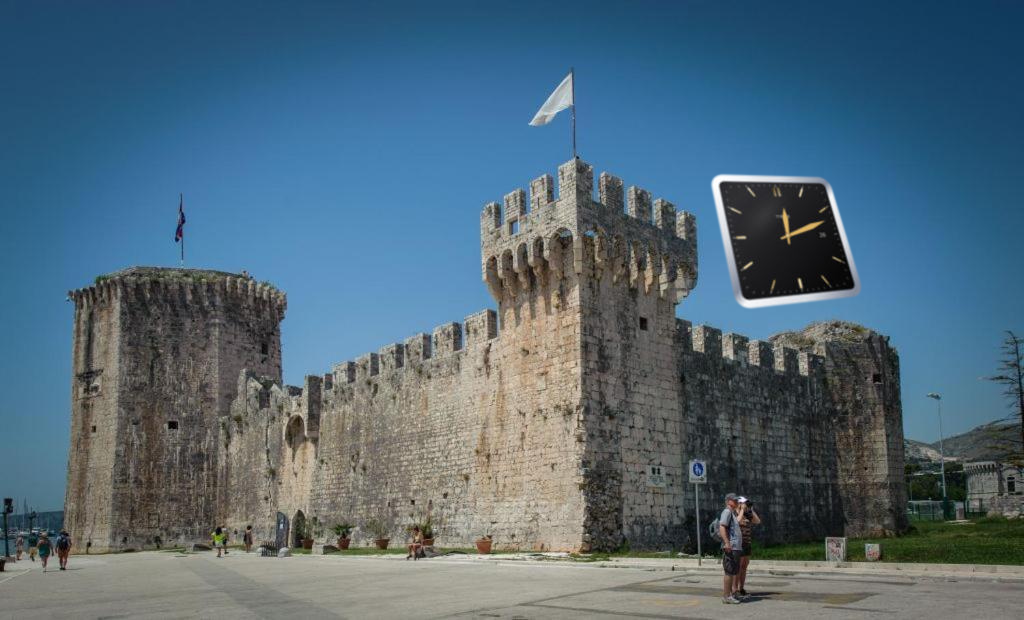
12:12
